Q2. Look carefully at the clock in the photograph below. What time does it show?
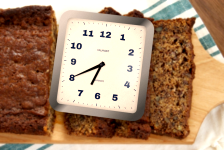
6:40
